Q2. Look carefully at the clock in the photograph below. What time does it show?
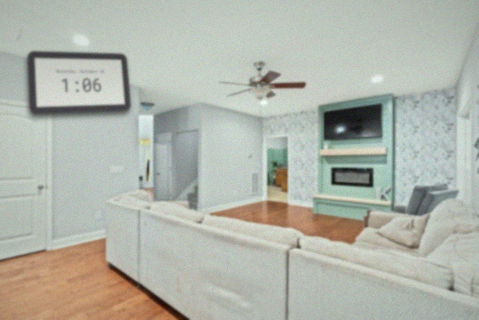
1:06
